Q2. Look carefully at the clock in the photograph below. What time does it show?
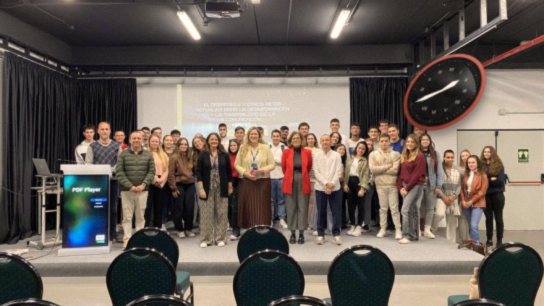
1:40
